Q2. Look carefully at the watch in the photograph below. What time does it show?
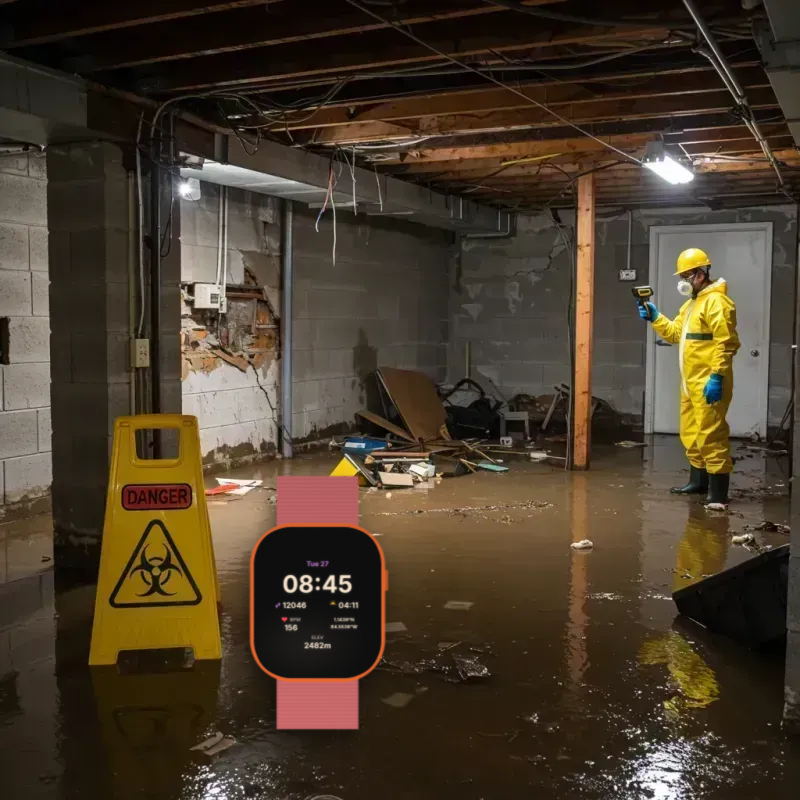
8:45
